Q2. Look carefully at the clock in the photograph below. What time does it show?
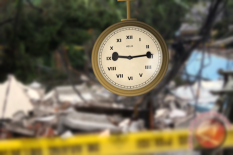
9:14
